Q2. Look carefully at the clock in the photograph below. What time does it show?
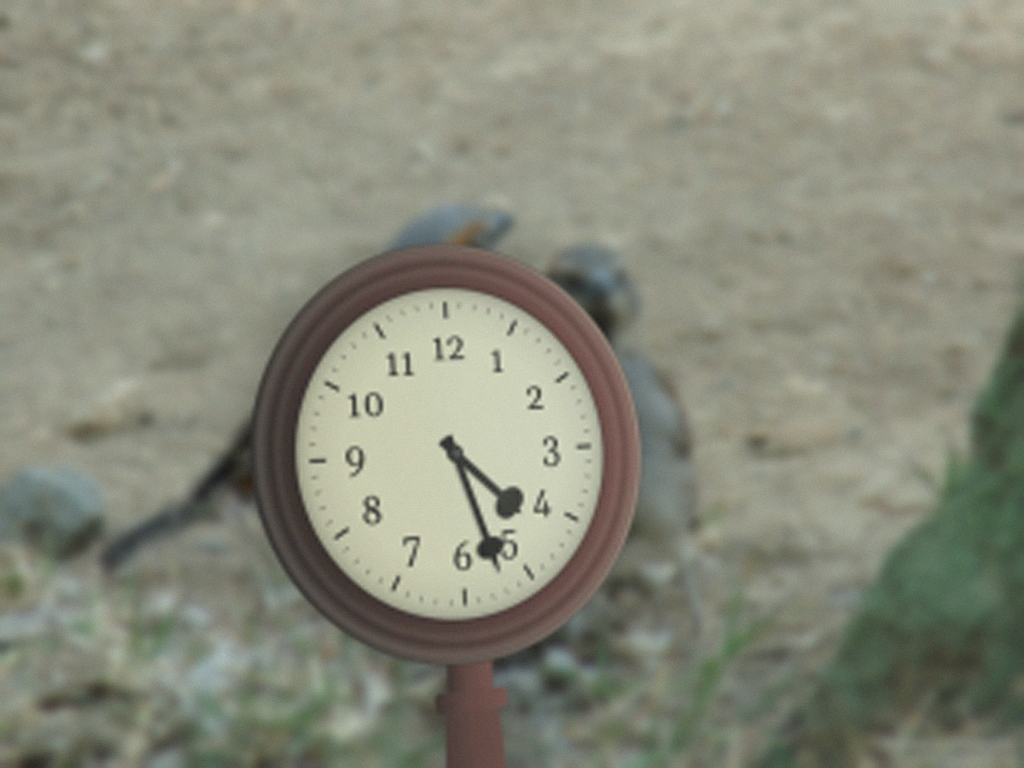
4:27
